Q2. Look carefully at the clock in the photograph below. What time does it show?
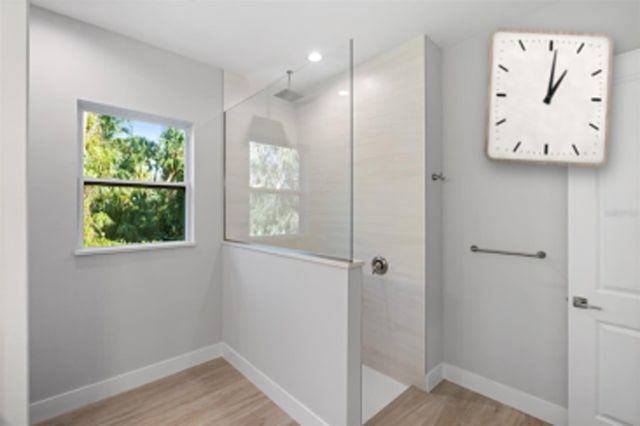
1:01
